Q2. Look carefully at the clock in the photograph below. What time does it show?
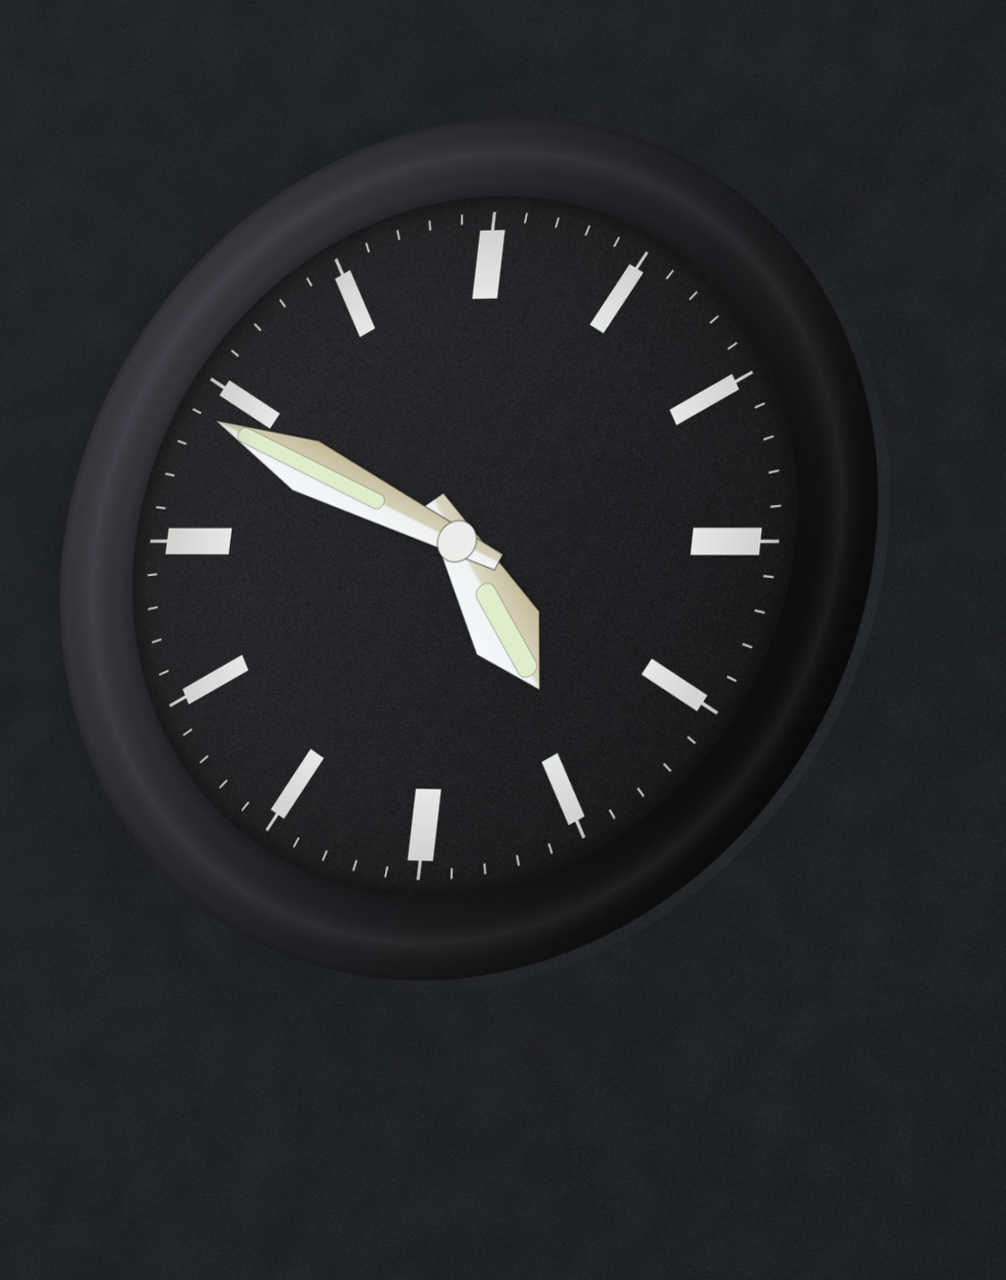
4:49
